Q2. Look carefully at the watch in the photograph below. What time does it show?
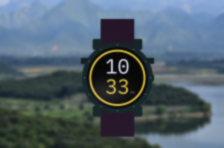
10:33
